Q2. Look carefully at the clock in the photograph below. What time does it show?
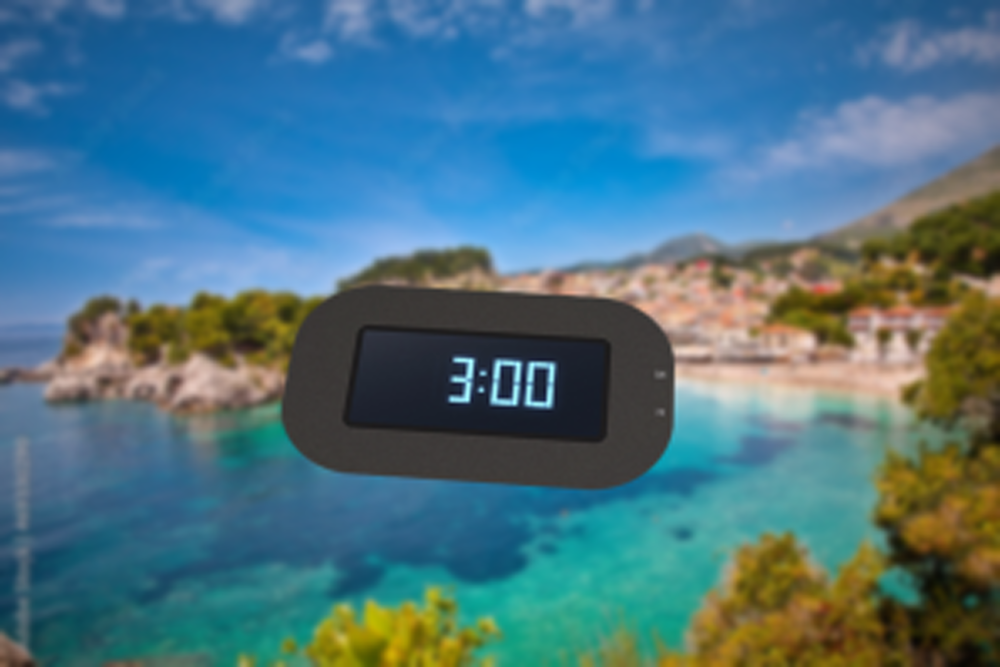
3:00
